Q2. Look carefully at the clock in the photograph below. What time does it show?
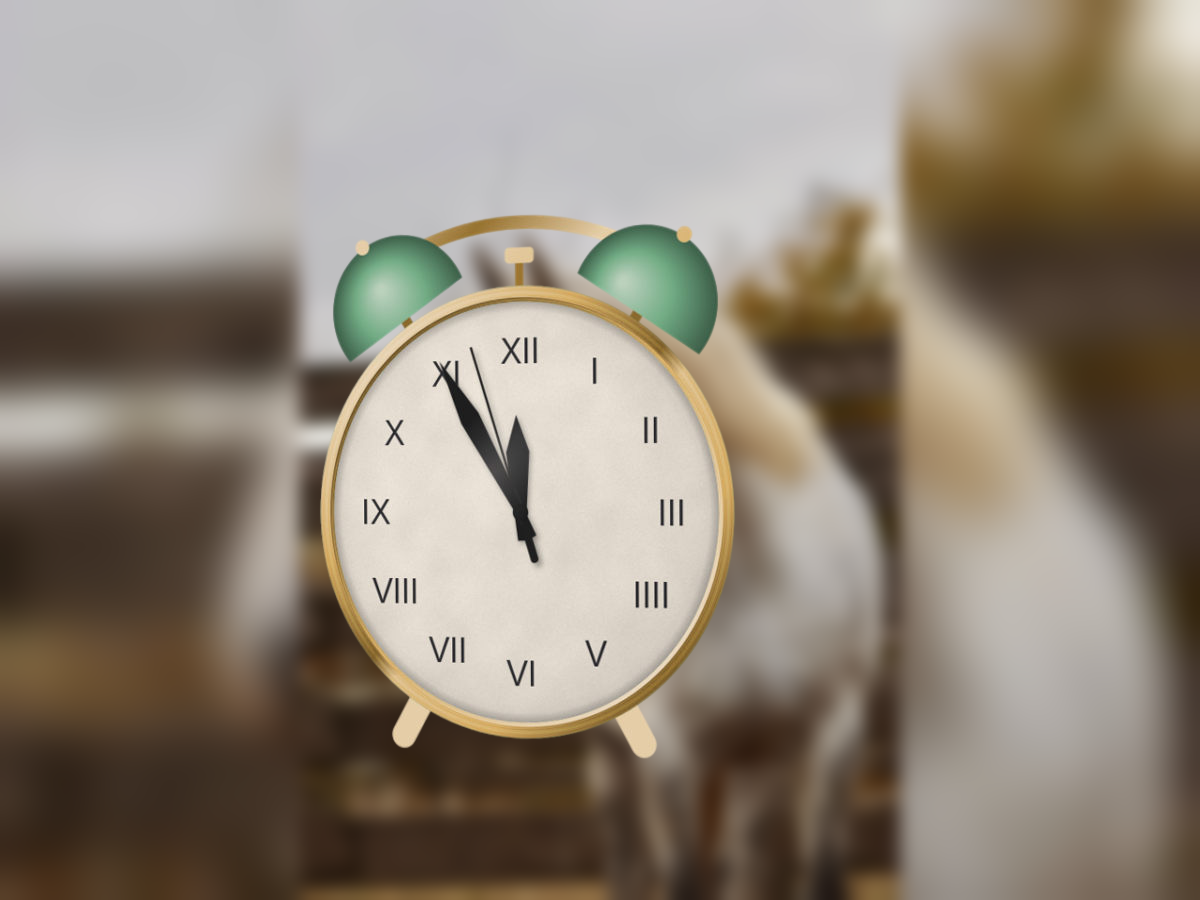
11:54:57
